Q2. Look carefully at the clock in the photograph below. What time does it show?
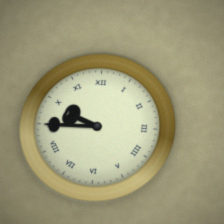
9:45
